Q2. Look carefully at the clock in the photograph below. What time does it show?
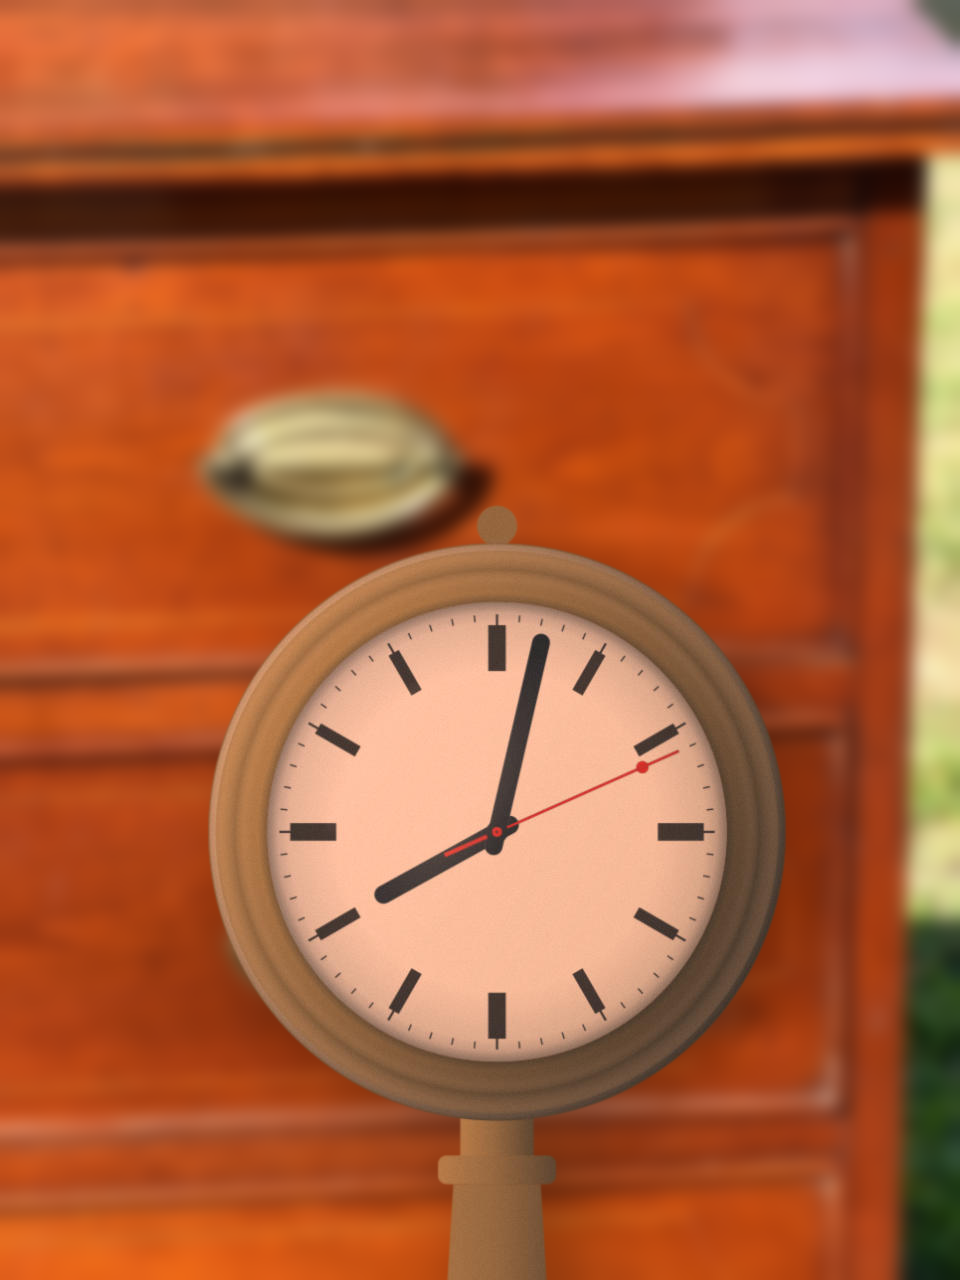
8:02:11
